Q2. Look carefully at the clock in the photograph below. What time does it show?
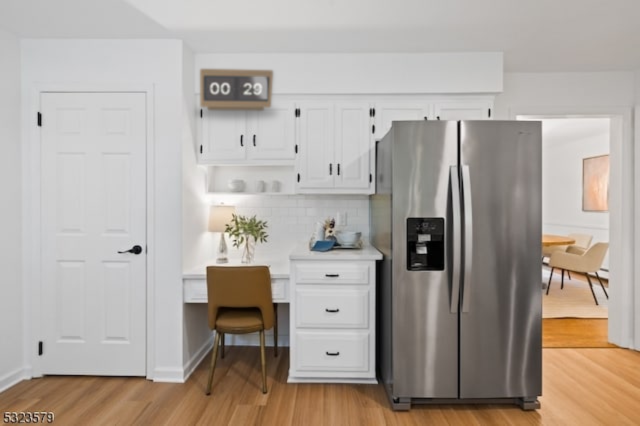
0:29
